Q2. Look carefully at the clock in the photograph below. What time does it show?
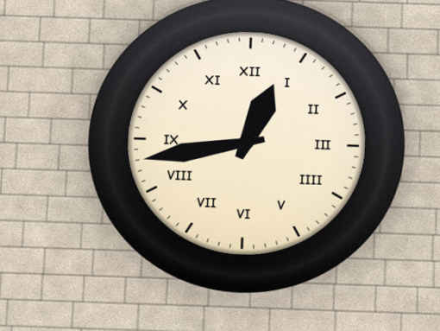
12:43
